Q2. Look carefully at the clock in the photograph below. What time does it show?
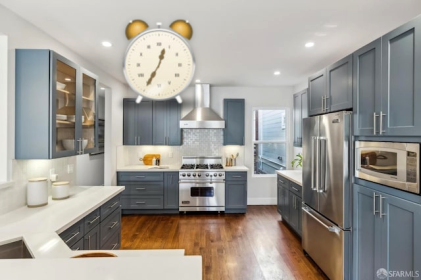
12:35
